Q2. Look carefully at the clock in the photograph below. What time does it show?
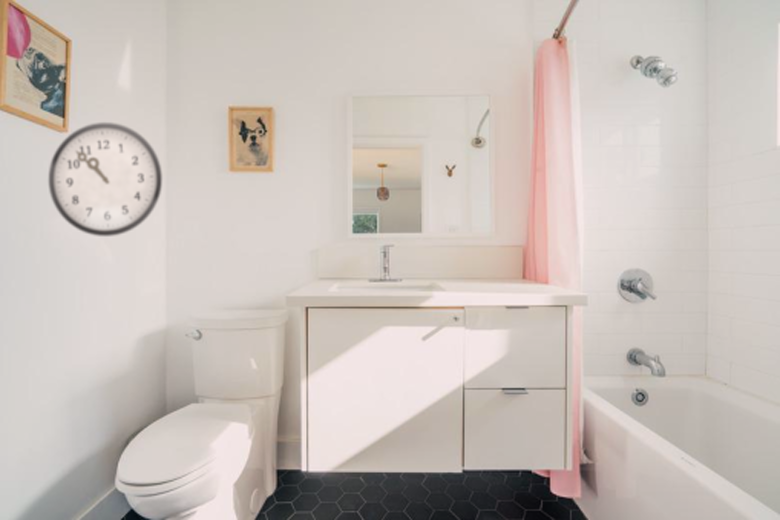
10:53
